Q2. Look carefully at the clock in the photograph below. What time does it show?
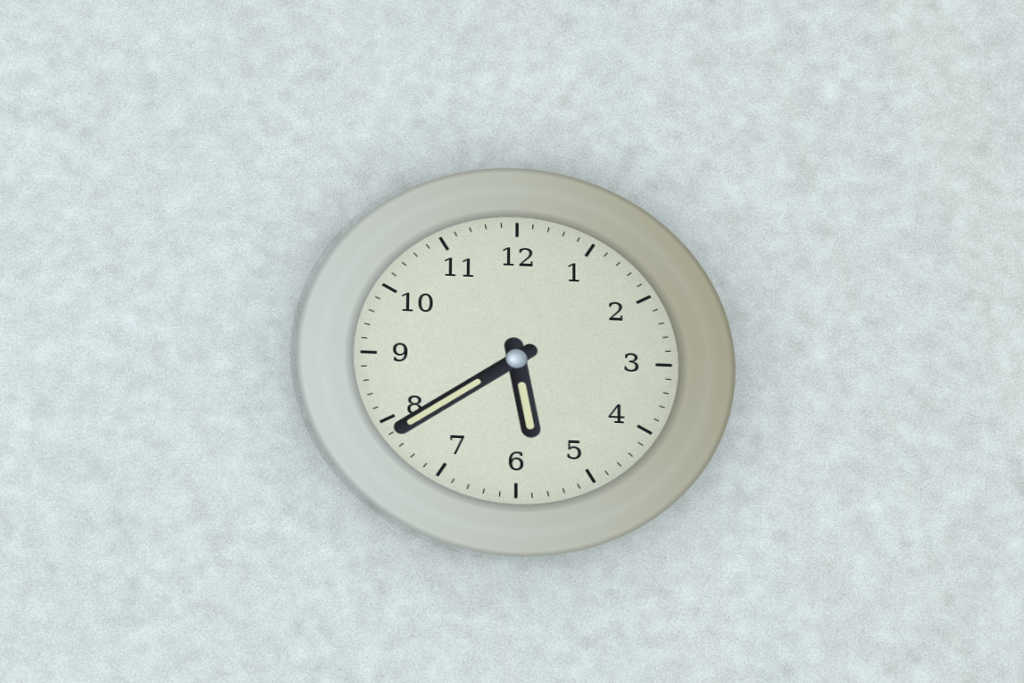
5:39
